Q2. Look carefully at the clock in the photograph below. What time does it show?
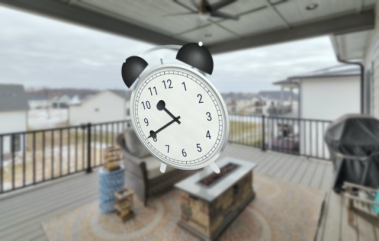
10:41
